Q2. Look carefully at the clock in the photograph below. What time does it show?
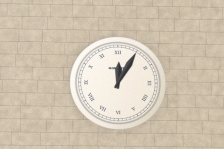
12:05
